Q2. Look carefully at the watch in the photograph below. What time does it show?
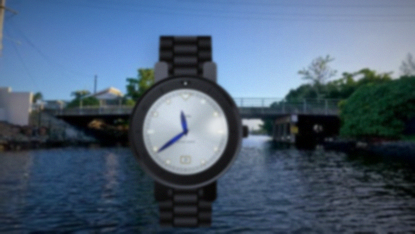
11:39
